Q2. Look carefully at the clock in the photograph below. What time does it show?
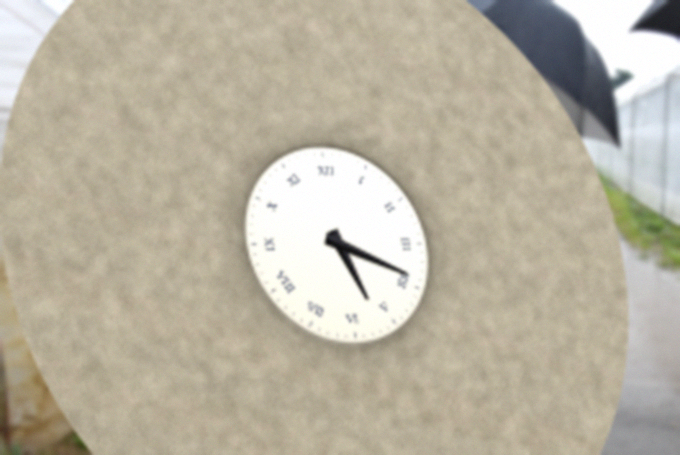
5:19
